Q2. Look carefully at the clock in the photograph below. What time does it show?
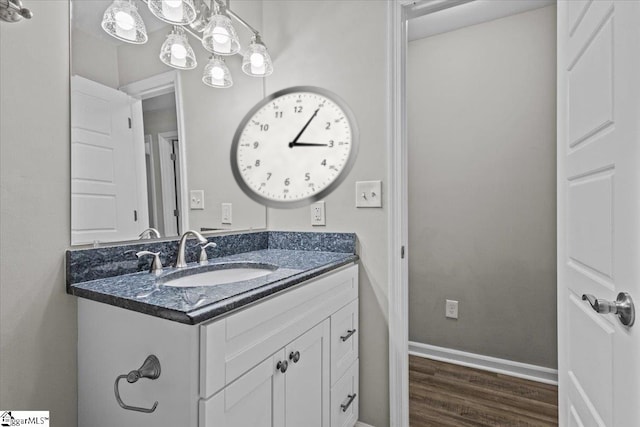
3:05
